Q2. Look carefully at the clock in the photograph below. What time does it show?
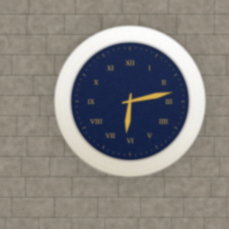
6:13
